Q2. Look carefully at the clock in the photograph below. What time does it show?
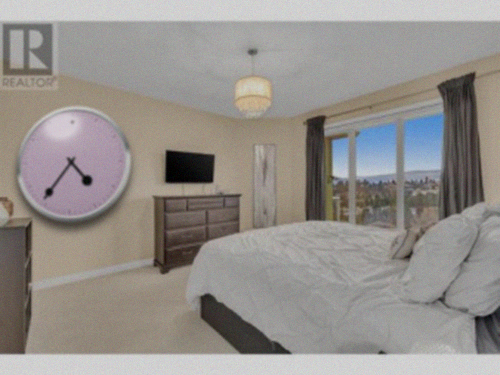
4:36
